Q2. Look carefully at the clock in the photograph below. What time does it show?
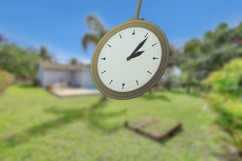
2:06
